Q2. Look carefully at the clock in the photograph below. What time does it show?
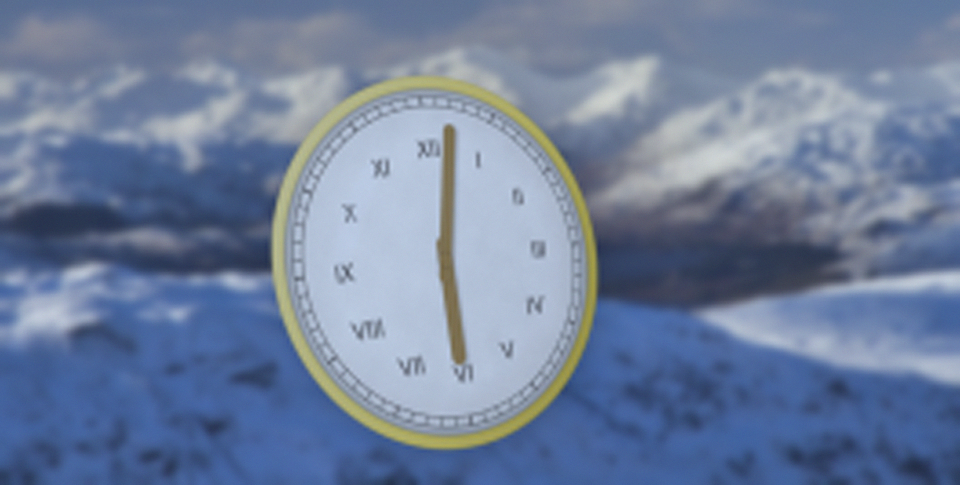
6:02
